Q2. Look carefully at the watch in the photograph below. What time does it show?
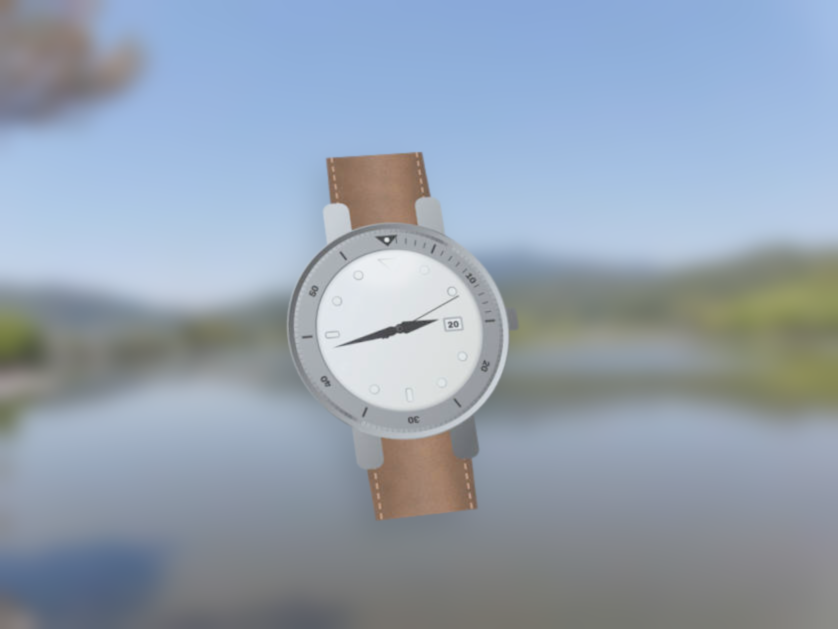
2:43:11
